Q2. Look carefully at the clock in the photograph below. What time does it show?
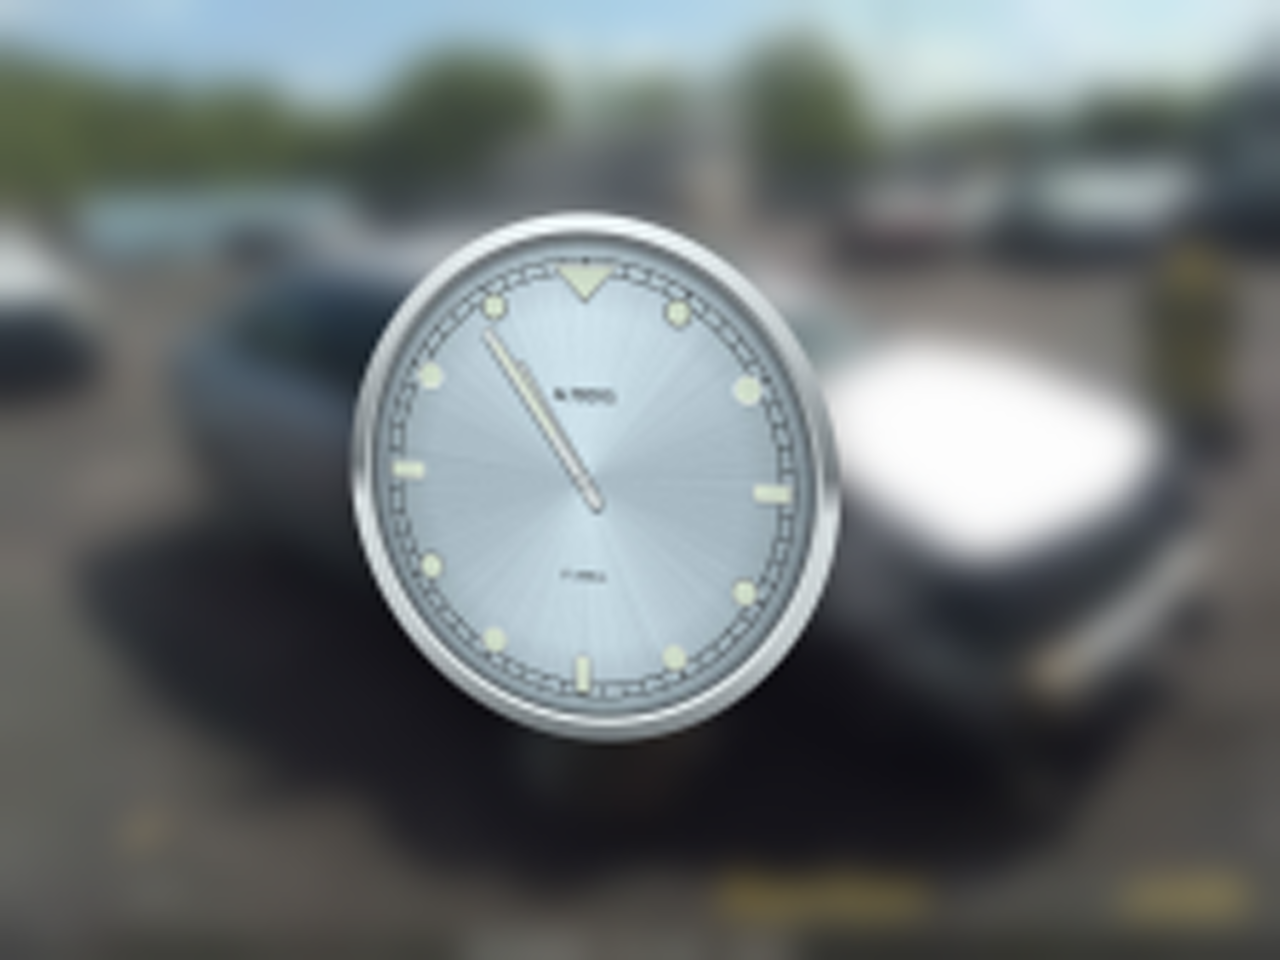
10:54
